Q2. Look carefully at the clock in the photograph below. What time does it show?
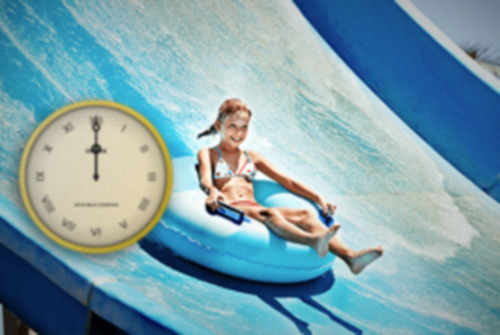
12:00
